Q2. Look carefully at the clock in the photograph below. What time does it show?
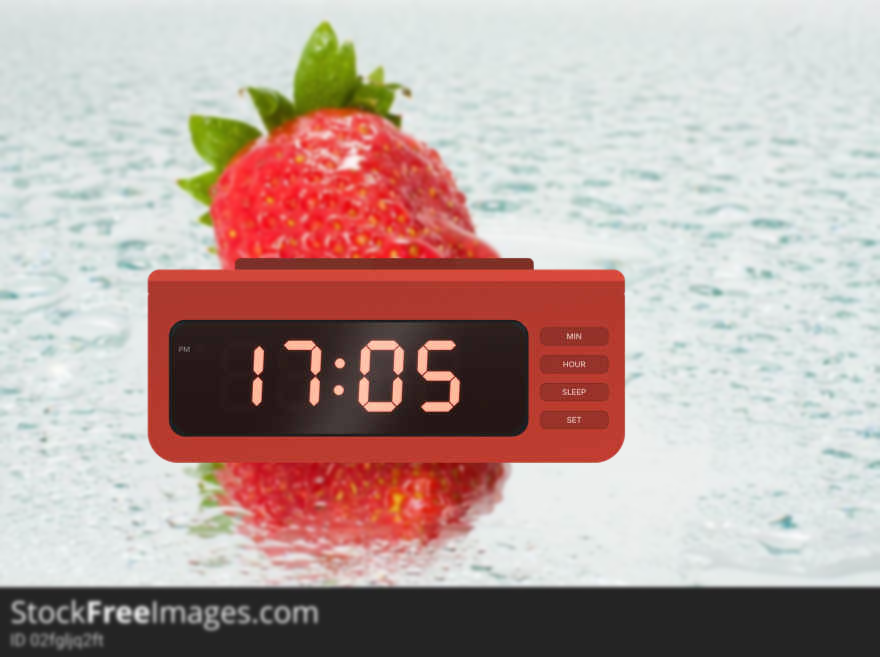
17:05
